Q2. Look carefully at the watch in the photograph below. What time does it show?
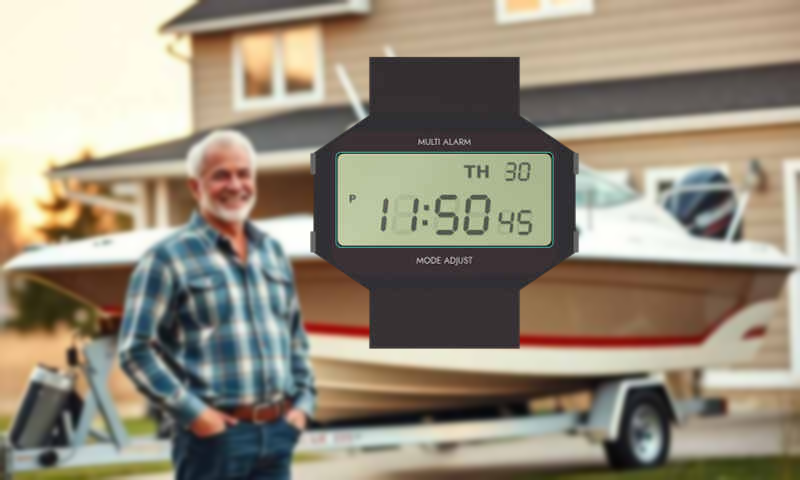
11:50:45
